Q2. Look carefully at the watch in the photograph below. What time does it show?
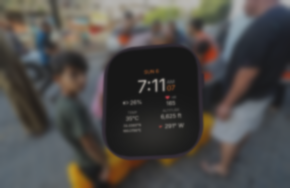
7:11
